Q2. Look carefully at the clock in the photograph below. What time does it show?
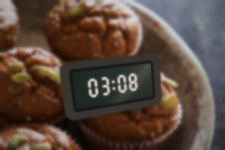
3:08
